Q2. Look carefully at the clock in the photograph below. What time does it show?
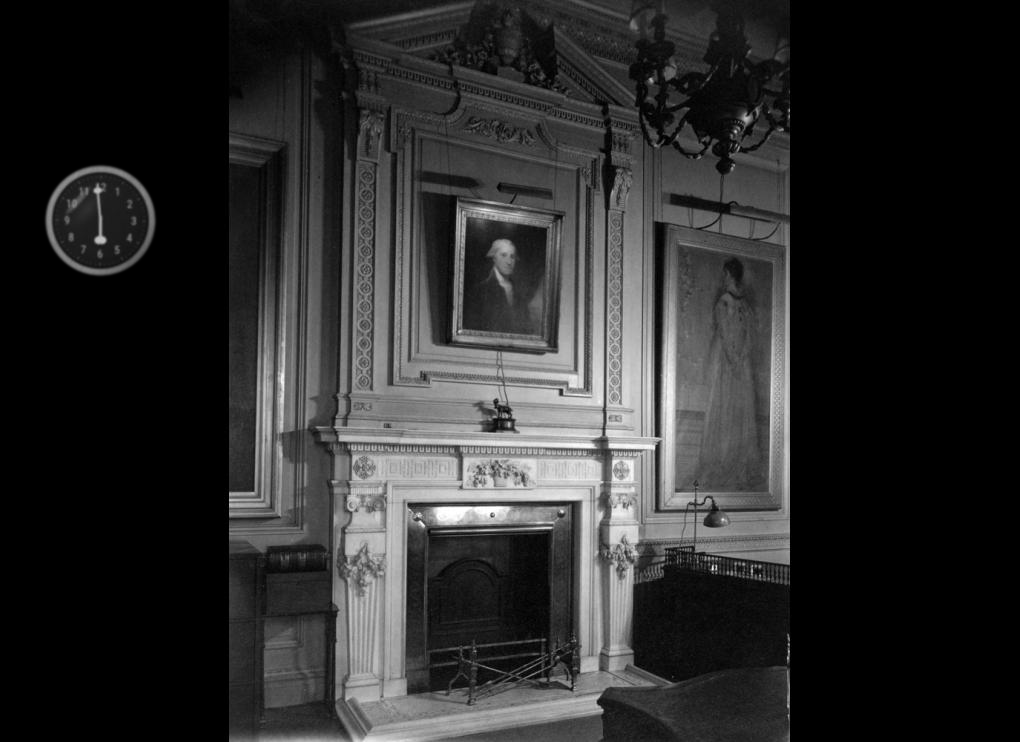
5:59
